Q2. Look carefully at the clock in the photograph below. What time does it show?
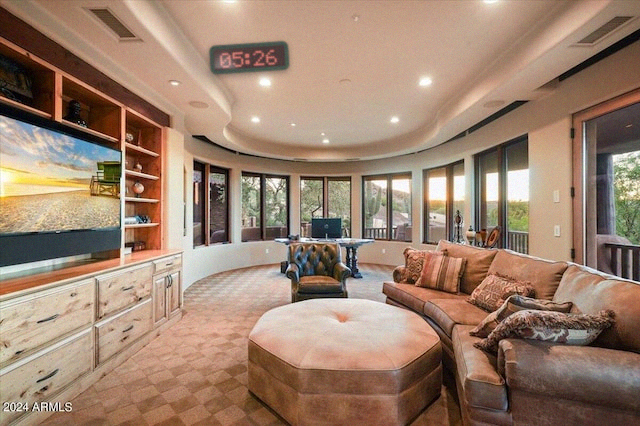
5:26
